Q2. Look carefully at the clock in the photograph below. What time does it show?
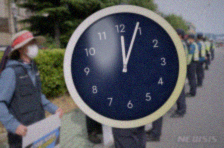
12:04
